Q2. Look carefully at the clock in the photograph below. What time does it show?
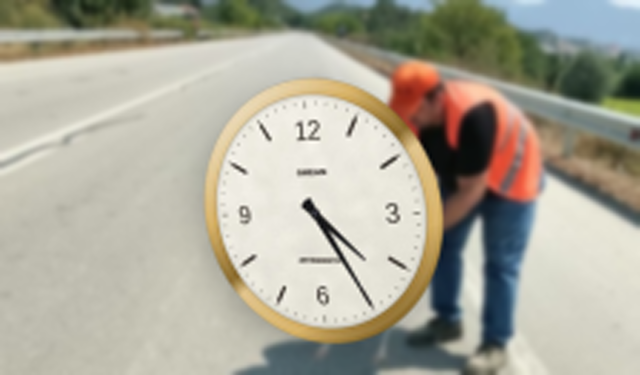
4:25
